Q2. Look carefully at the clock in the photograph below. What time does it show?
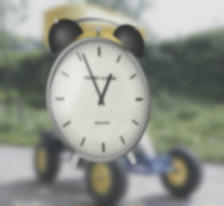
12:56
